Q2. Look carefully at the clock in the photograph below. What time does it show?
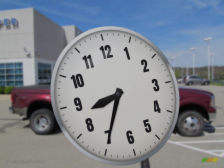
8:35
